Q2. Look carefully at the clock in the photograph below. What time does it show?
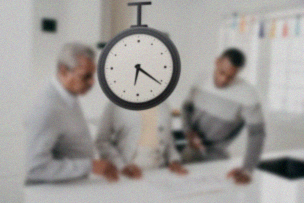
6:21
